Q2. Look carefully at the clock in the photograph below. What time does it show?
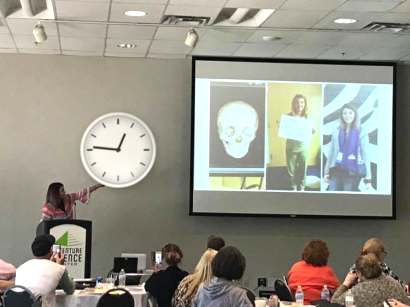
12:46
